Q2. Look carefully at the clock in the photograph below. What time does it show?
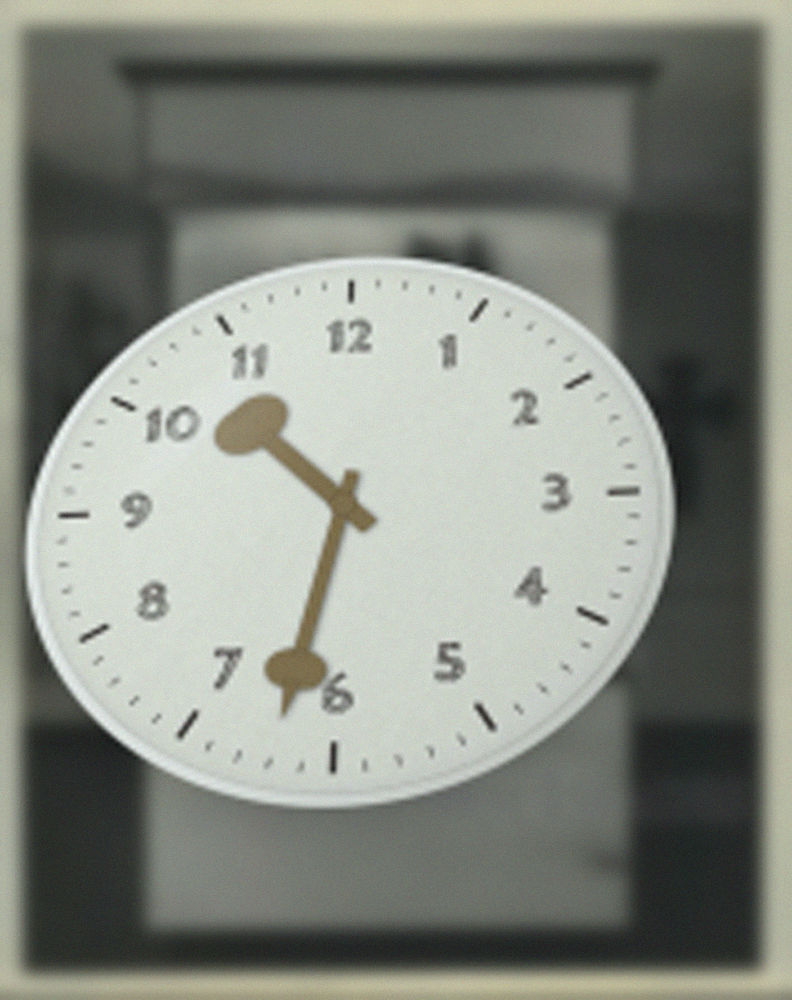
10:32
